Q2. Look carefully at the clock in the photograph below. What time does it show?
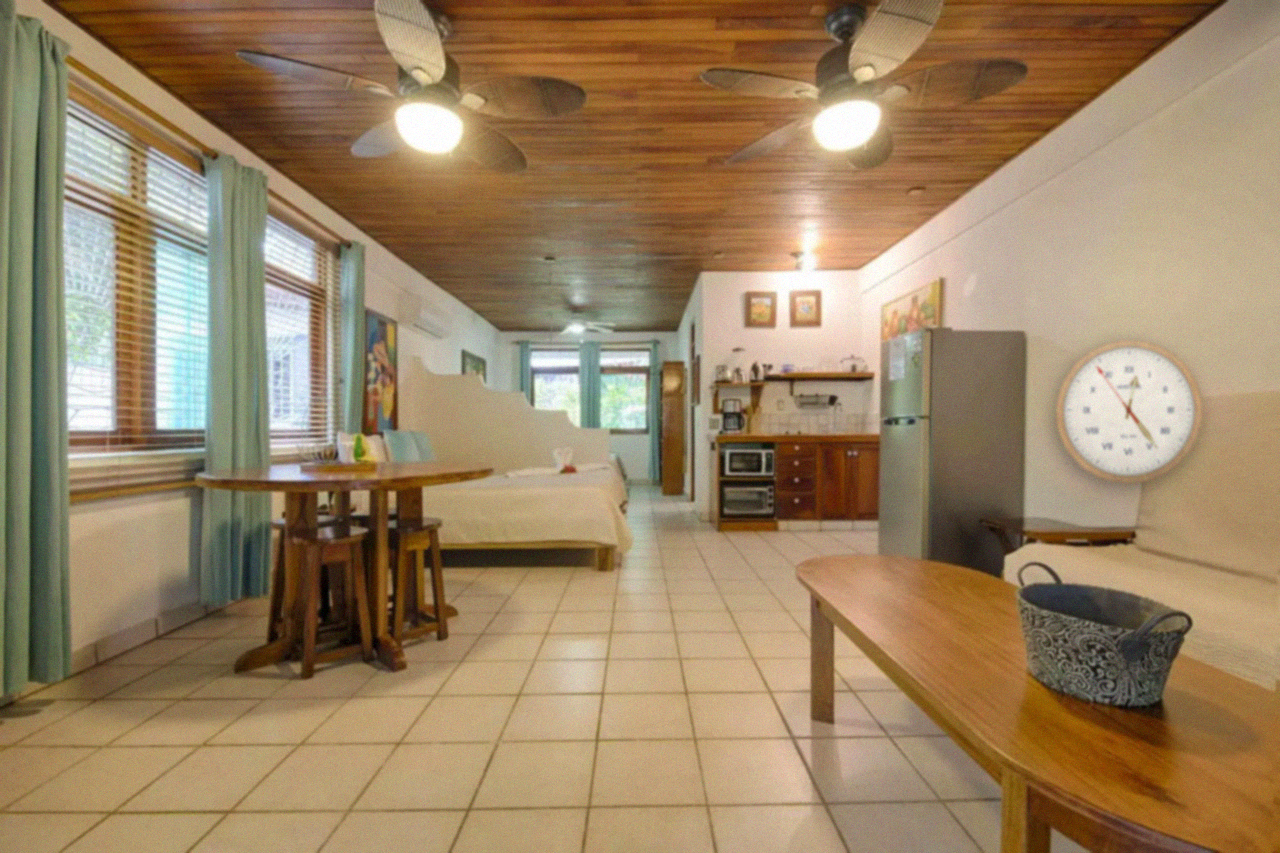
12:23:54
